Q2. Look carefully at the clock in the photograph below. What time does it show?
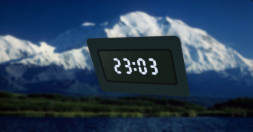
23:03
